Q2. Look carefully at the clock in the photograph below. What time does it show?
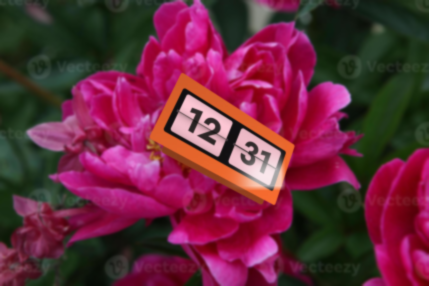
12:31
